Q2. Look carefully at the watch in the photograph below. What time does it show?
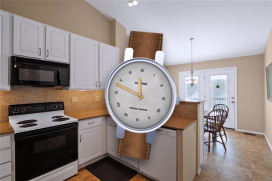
11:48
